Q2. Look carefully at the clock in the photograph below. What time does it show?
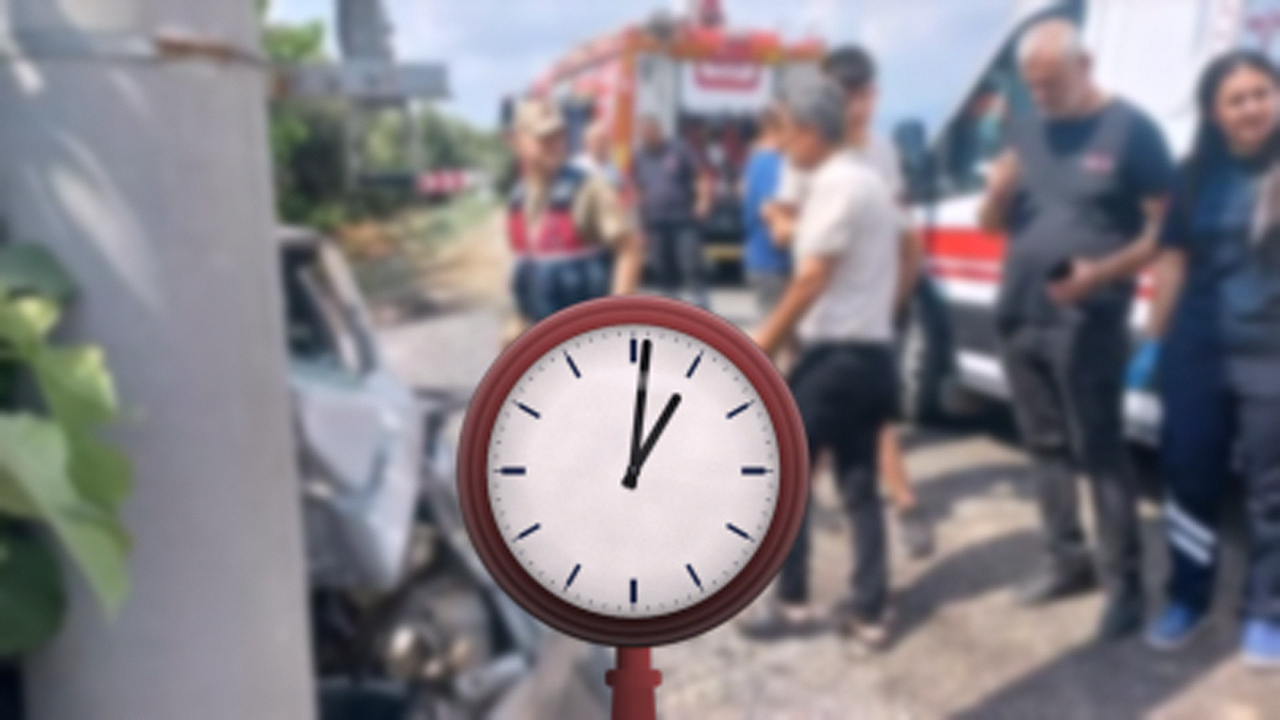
1:01
